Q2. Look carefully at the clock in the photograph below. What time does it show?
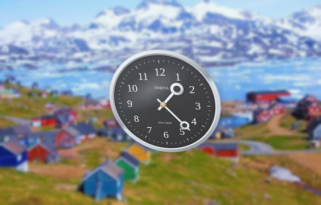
1:23
